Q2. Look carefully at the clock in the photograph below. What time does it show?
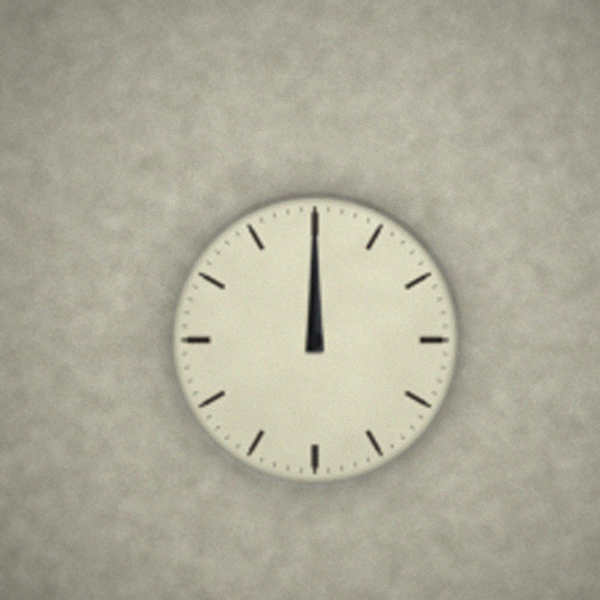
12:00
